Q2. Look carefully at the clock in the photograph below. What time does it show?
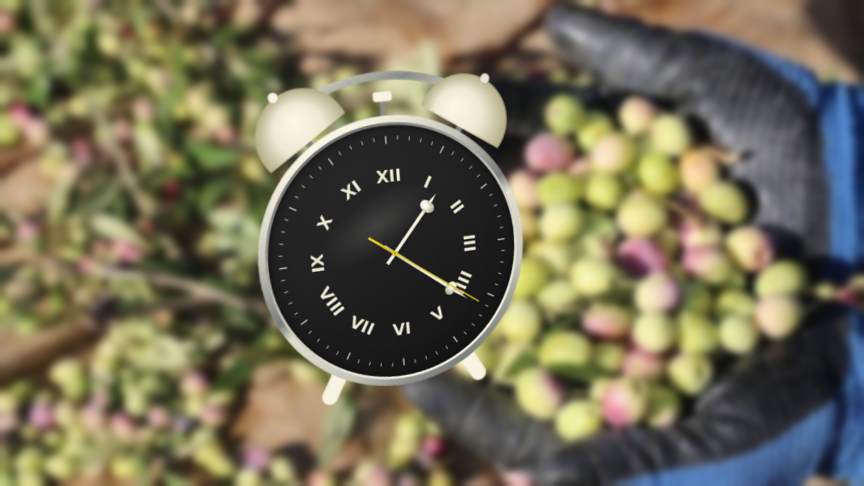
1:21:21
